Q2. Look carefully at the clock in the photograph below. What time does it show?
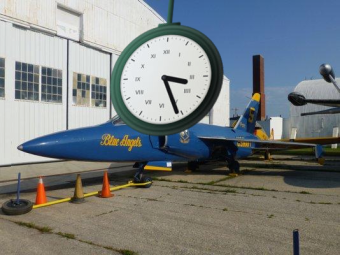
3:26
